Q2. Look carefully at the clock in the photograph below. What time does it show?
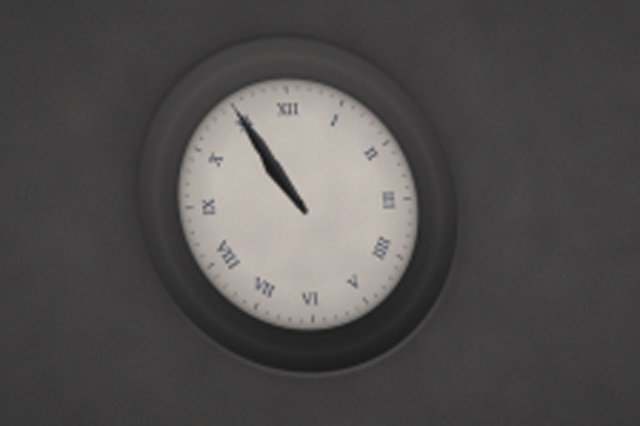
10:55
